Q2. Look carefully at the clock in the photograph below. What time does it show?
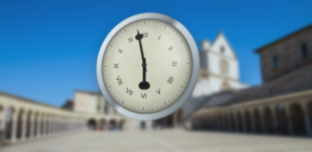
5:58
